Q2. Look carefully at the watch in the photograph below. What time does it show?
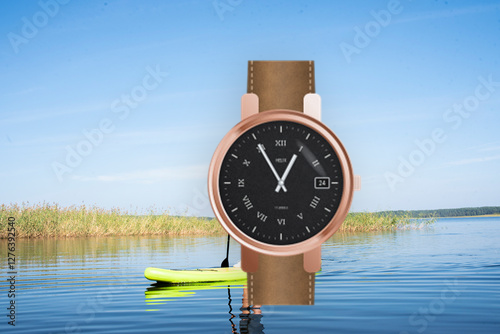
12:55
